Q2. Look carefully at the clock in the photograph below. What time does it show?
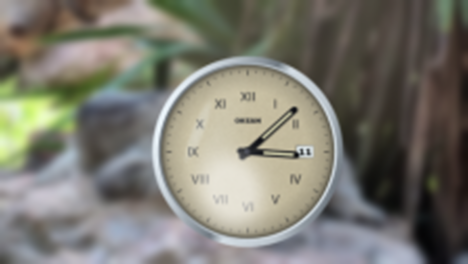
3:08
